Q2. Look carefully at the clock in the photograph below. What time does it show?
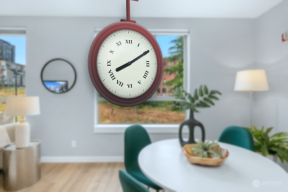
8:10
